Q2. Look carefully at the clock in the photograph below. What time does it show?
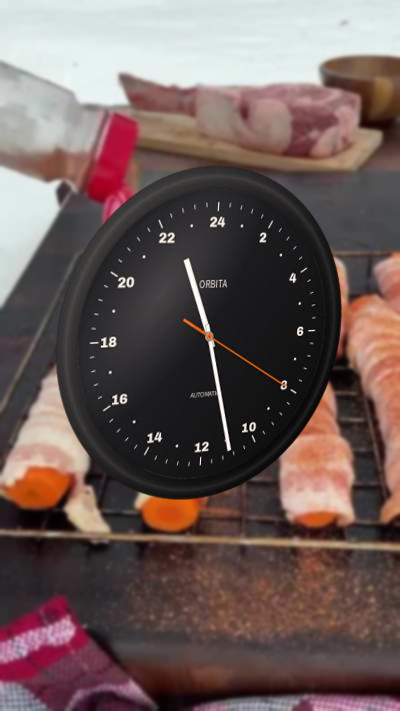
22:27:20
